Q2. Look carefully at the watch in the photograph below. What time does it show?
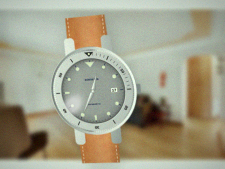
12:35
